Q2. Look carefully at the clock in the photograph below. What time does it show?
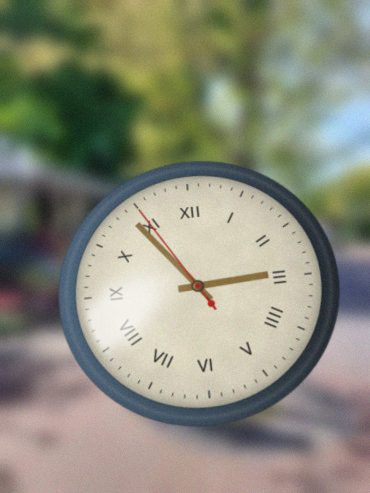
2:53:55
